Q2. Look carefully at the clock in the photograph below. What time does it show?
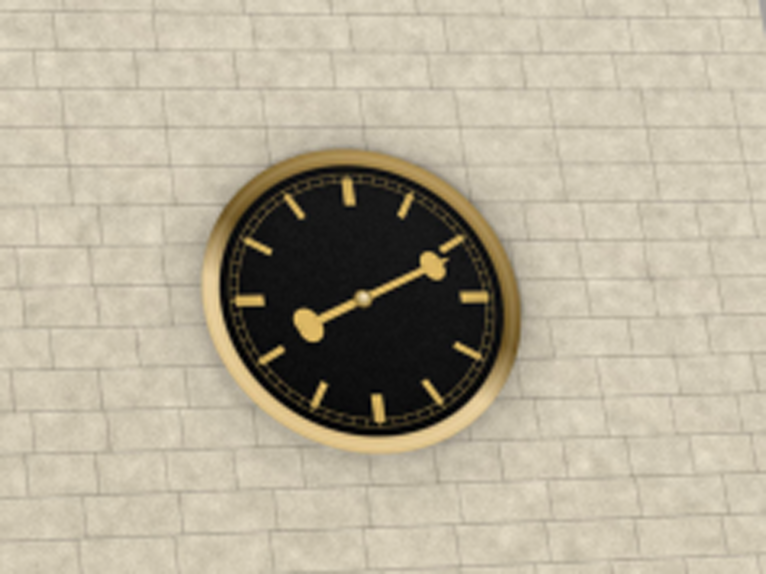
8:11
